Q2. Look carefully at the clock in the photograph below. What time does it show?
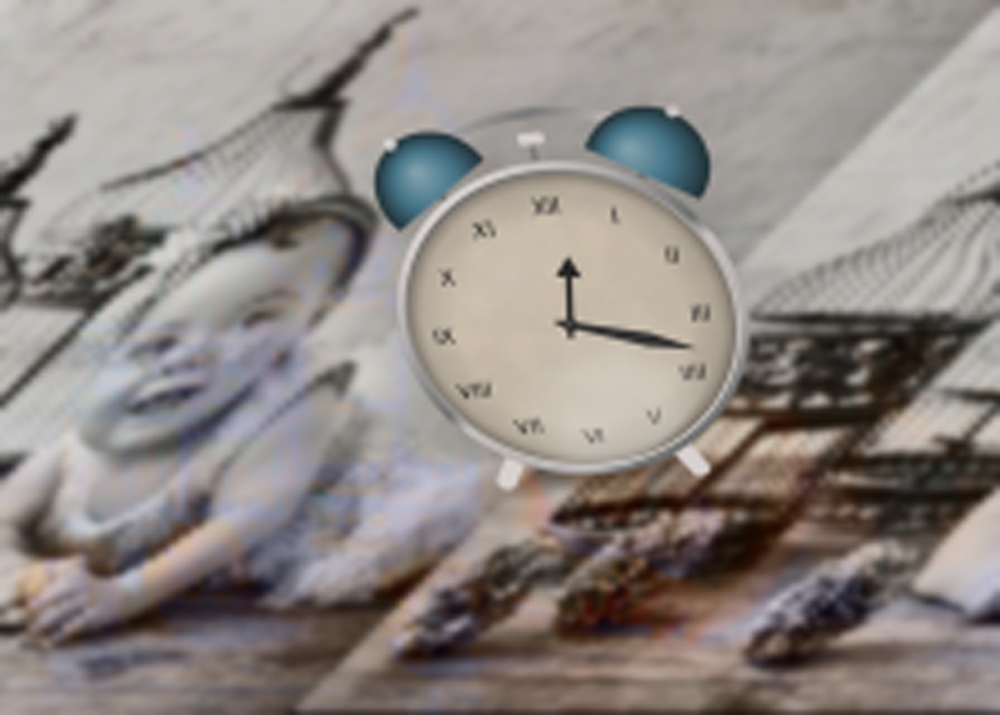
12:18
